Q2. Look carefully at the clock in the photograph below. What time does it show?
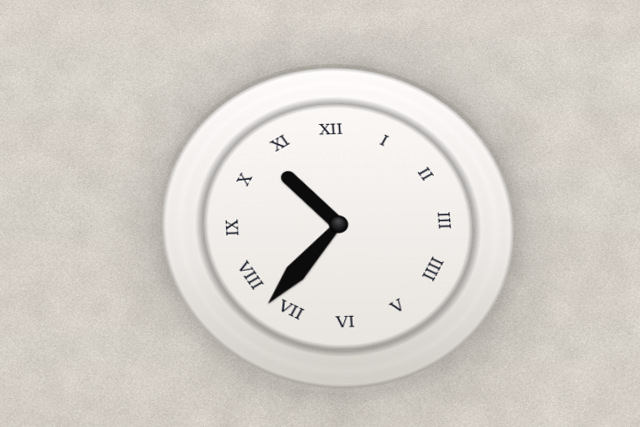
10:37
